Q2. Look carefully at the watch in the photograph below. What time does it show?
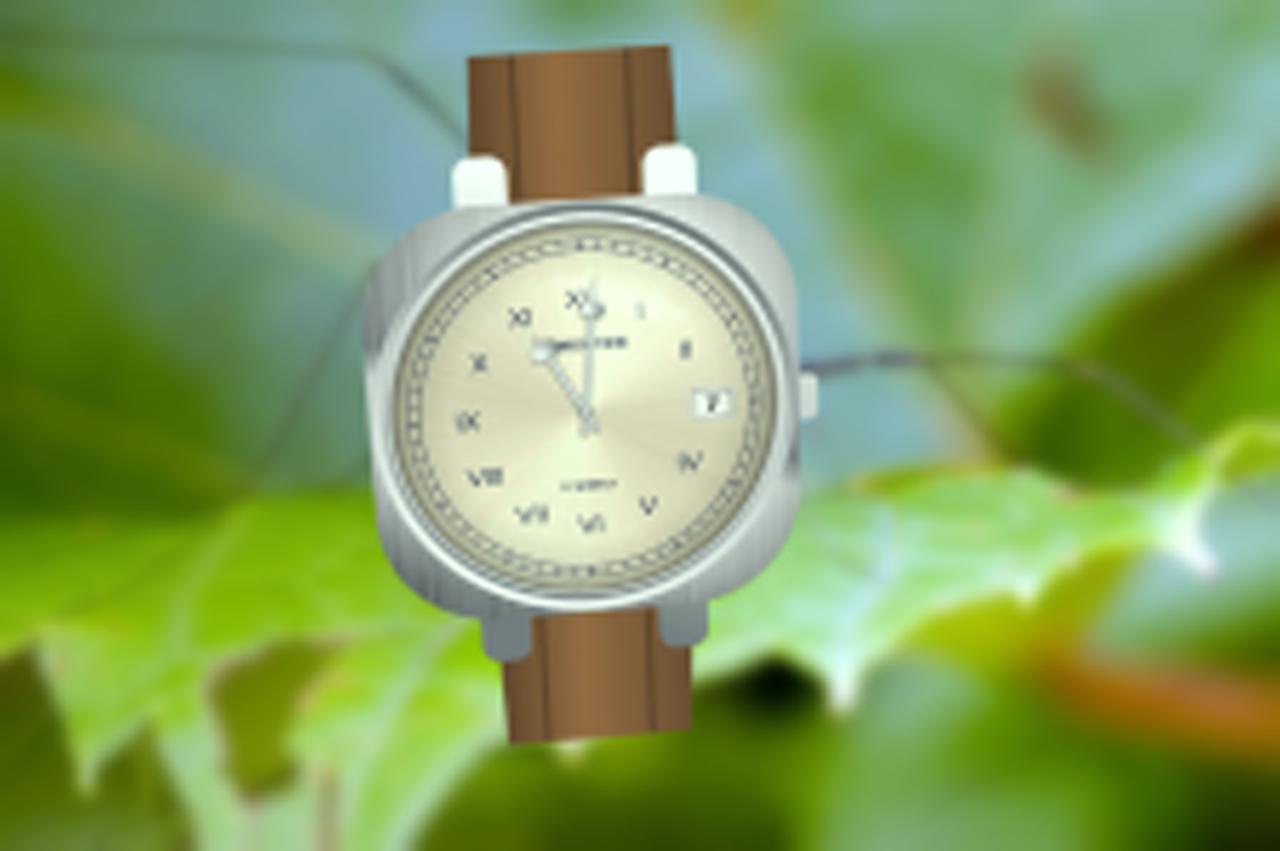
11:01
